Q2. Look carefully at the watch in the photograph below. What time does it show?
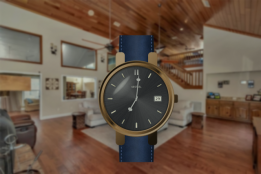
7:01
